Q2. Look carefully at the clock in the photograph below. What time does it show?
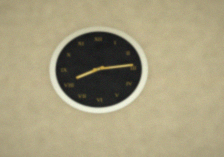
8:14
